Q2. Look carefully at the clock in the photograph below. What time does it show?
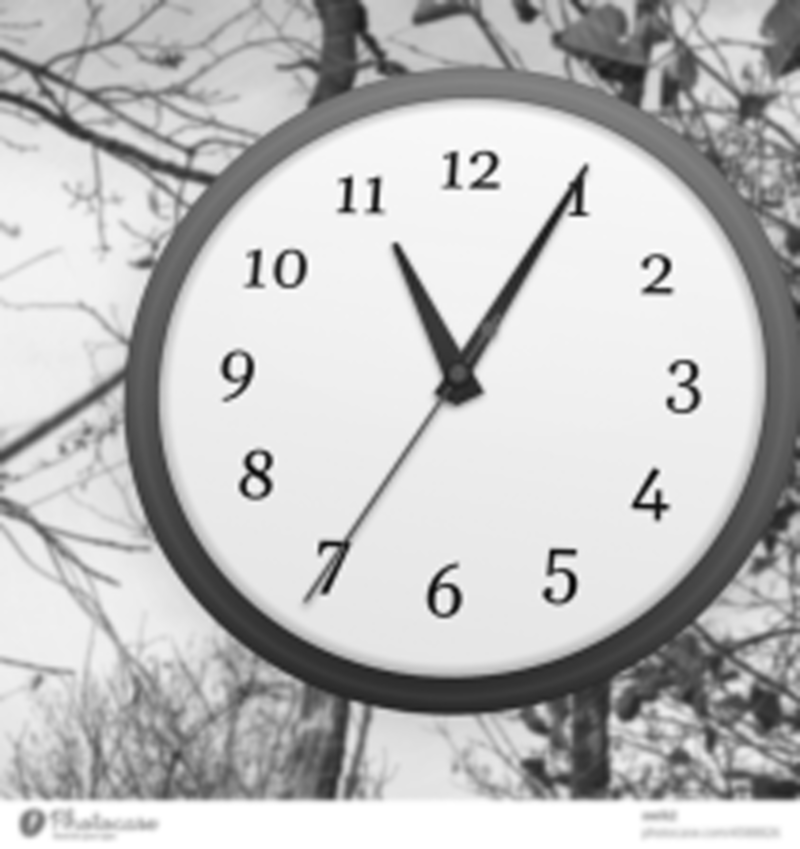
11:04:35
